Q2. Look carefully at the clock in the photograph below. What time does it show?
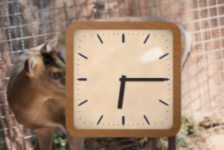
6:15
